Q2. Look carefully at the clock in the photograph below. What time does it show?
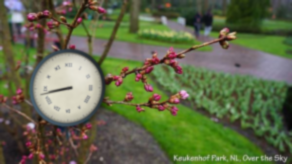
8:43
